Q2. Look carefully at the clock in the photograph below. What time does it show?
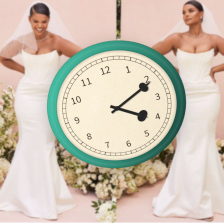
4:11
